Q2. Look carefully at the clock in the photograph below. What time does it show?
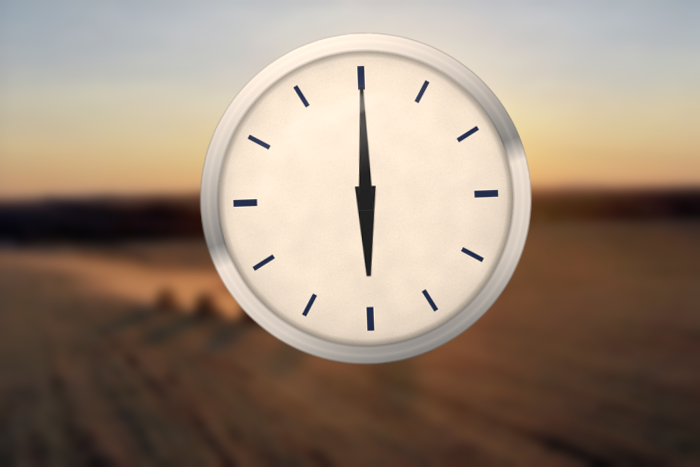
6:00
